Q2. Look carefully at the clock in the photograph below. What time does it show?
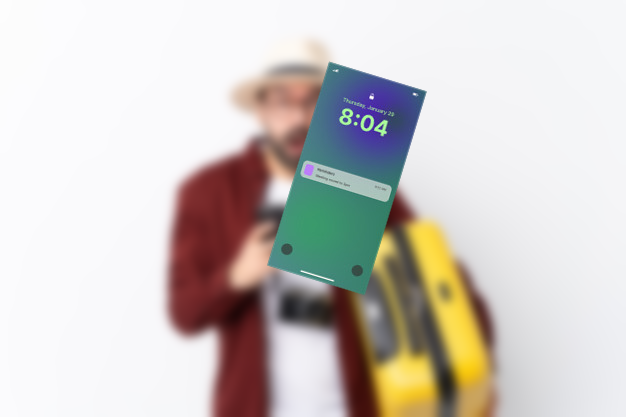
8:04
